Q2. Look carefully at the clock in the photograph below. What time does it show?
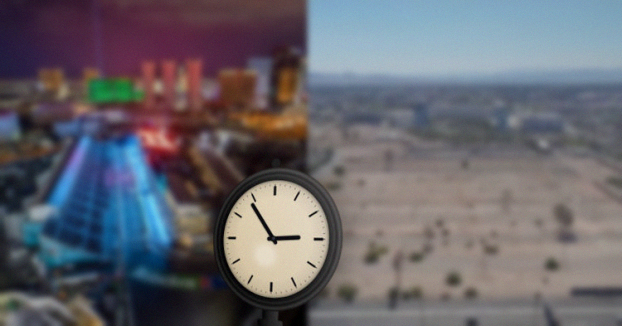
2:54
